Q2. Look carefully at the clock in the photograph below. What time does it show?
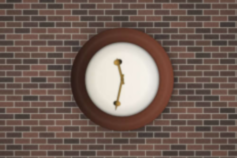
11:32
